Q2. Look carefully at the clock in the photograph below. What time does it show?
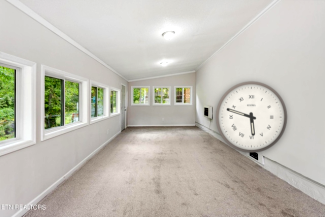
5:48
